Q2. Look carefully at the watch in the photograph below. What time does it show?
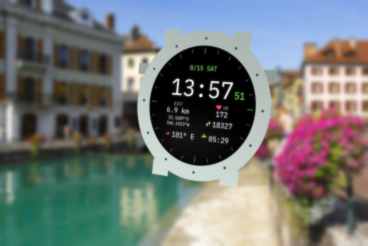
13:57:51
